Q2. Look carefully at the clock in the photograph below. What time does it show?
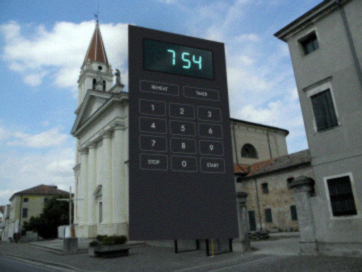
7:54
